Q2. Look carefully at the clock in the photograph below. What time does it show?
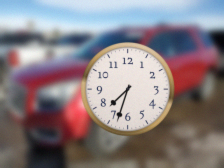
7:33
